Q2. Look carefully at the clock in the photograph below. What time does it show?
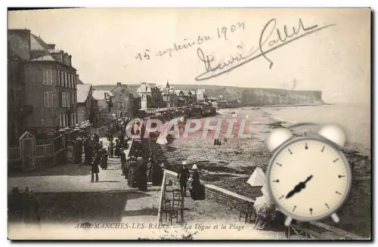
7:39
